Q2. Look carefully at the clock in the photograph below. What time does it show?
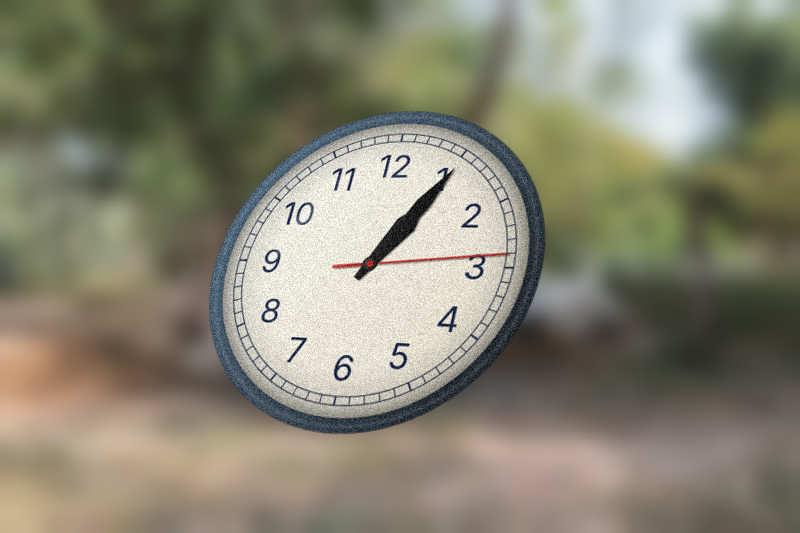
1:05:14
